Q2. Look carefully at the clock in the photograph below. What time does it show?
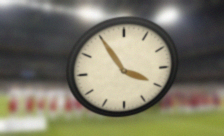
3:55
